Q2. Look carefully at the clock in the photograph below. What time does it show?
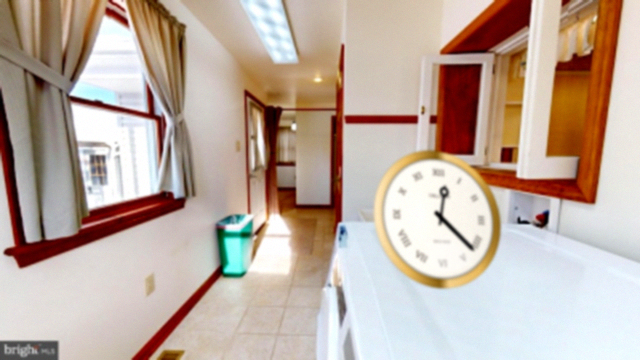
12:22
